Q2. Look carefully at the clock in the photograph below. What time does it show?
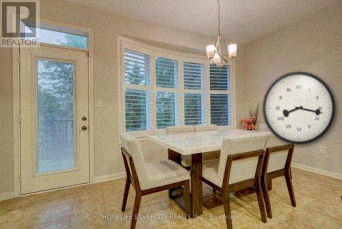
8:17
